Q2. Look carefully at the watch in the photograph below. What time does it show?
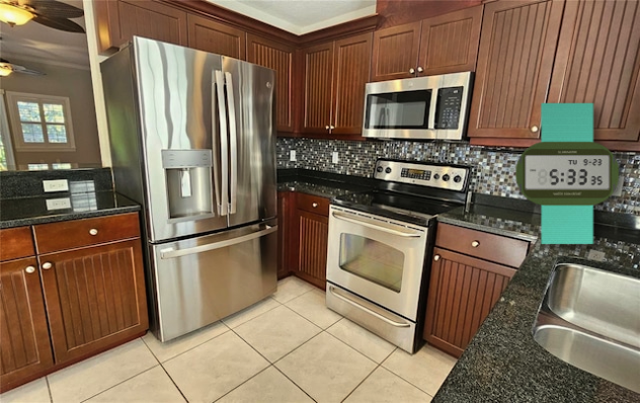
5:33:35
